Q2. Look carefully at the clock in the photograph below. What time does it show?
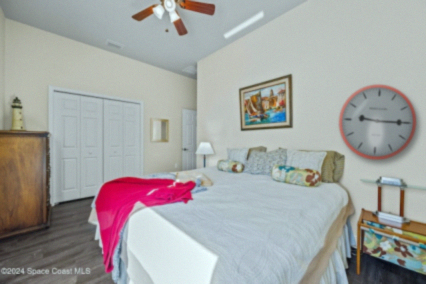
9:15
